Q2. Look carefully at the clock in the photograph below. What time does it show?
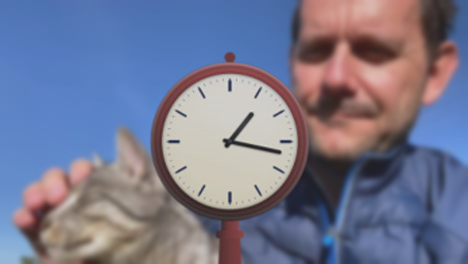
1:17
